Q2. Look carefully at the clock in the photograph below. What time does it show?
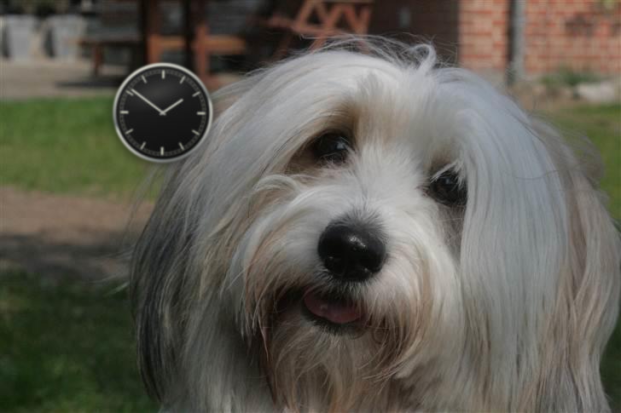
1:51
